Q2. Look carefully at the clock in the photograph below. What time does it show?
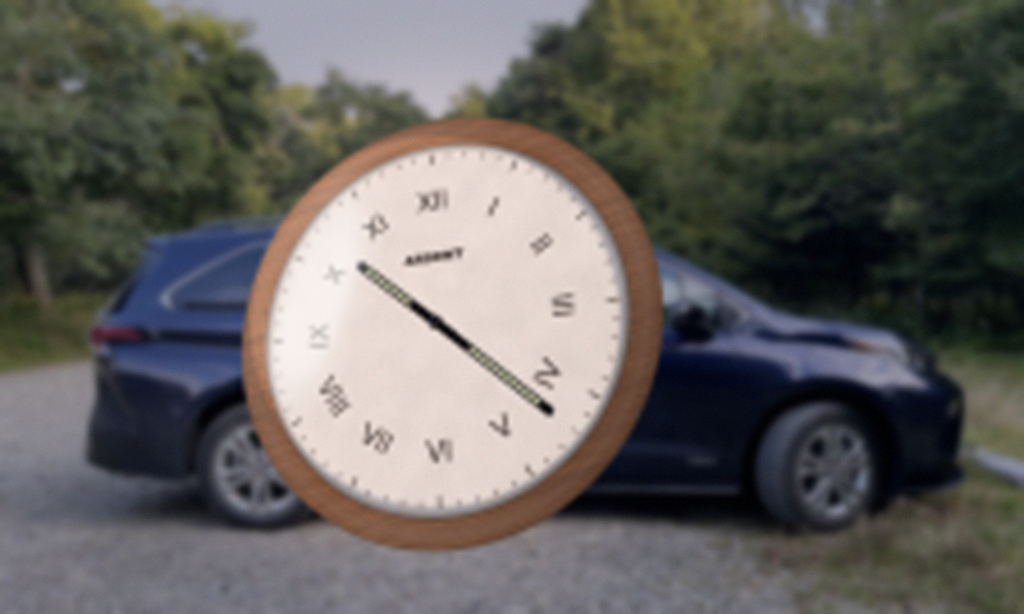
10:22
